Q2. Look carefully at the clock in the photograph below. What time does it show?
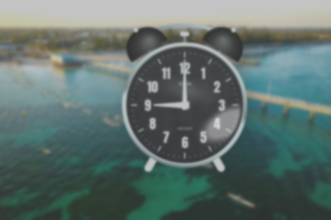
9:00
